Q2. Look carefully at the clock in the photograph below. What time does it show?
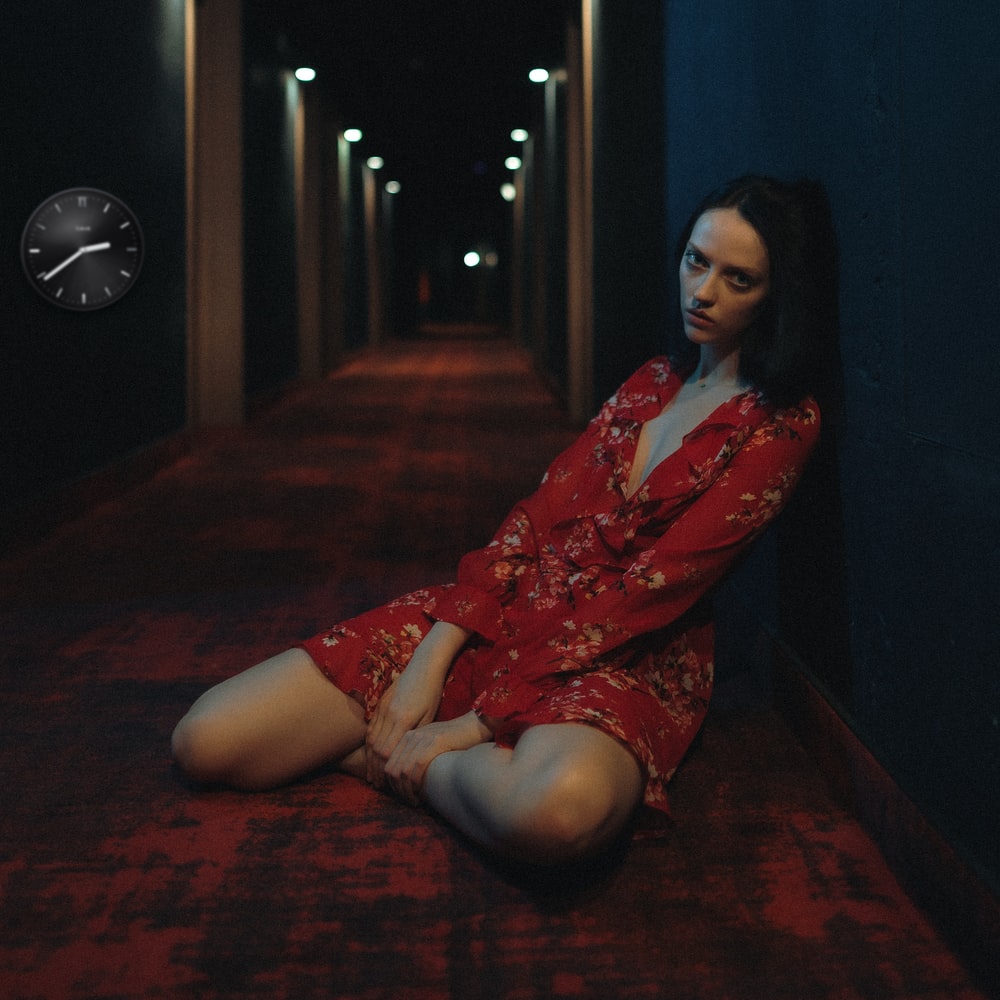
2:39
